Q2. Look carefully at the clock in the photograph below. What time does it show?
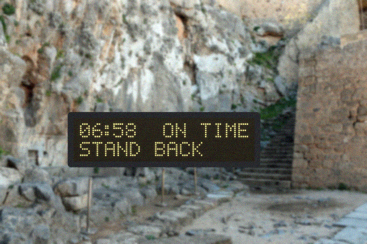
6:58
